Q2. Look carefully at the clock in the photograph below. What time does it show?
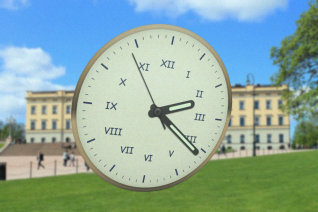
2:20:54
